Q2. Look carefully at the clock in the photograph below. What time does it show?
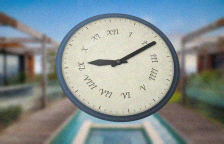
9:11
